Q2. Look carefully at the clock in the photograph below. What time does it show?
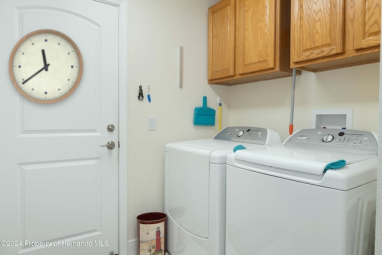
11:39
